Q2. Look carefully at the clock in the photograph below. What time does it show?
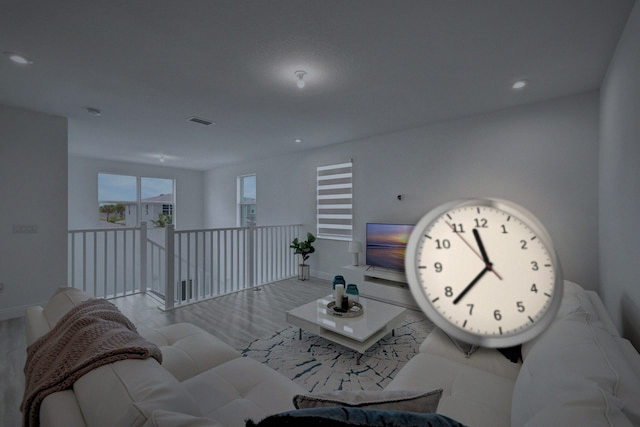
11:37:54
